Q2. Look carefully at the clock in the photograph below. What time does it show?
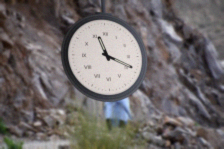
11:19
